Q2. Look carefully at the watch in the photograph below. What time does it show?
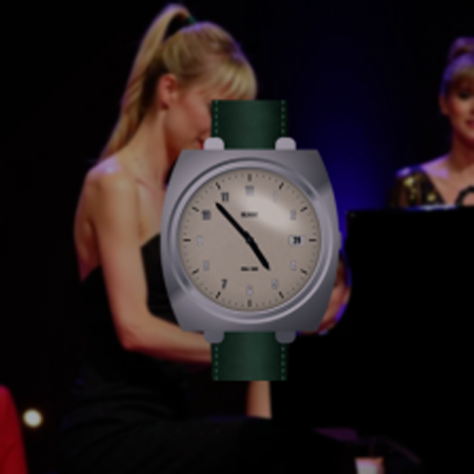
4:53
